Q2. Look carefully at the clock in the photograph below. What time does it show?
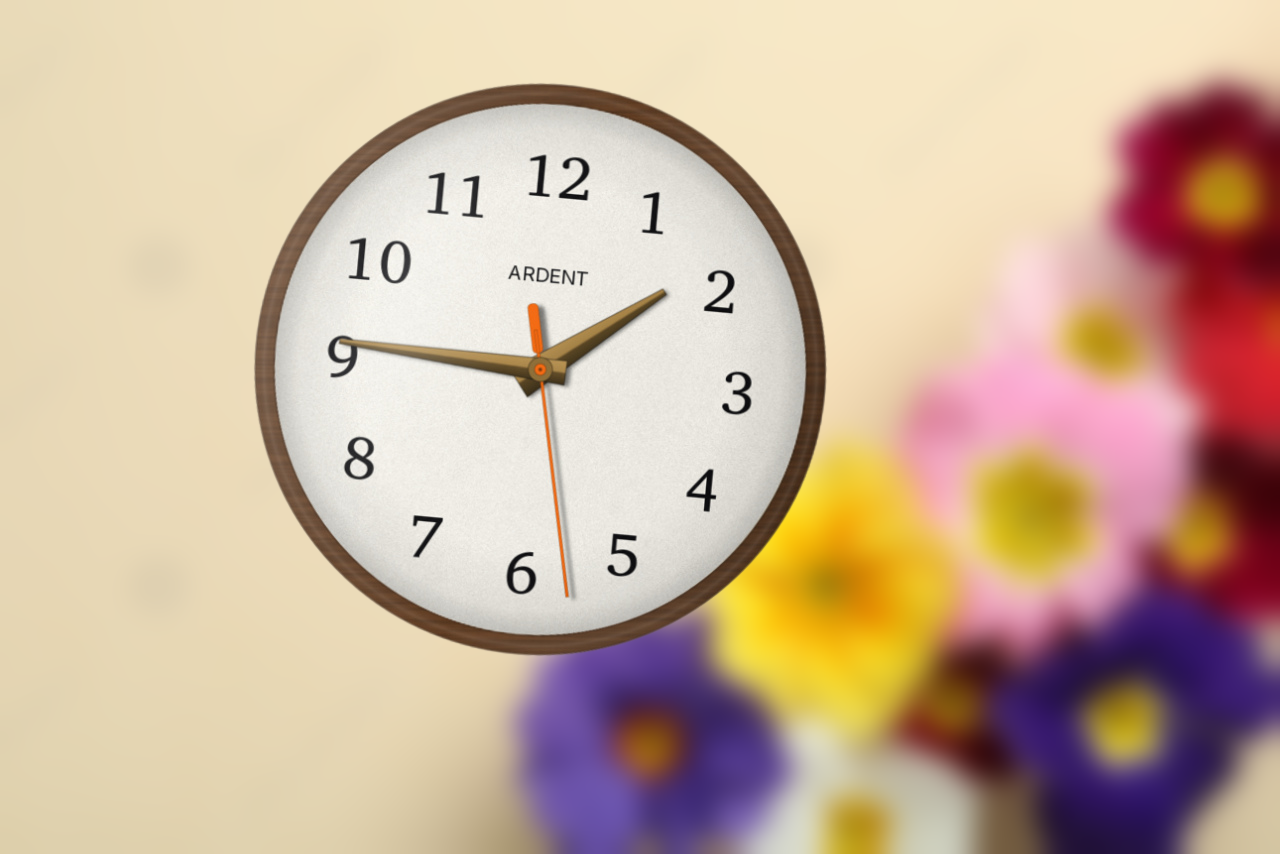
1:45:28
